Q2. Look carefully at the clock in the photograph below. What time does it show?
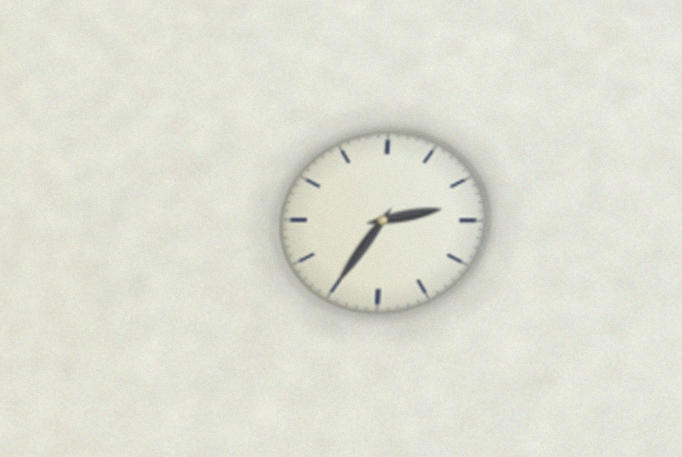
2:35
